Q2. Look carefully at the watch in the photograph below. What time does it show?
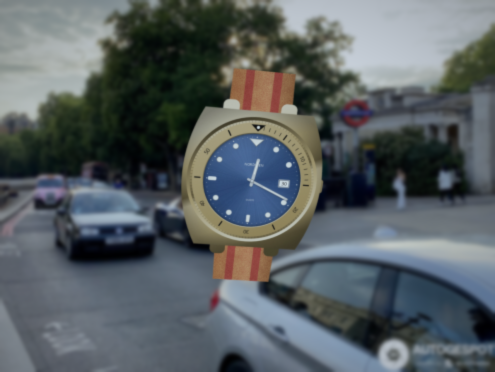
12:19
